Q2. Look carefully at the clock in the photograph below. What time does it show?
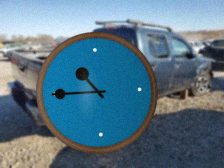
10:45
